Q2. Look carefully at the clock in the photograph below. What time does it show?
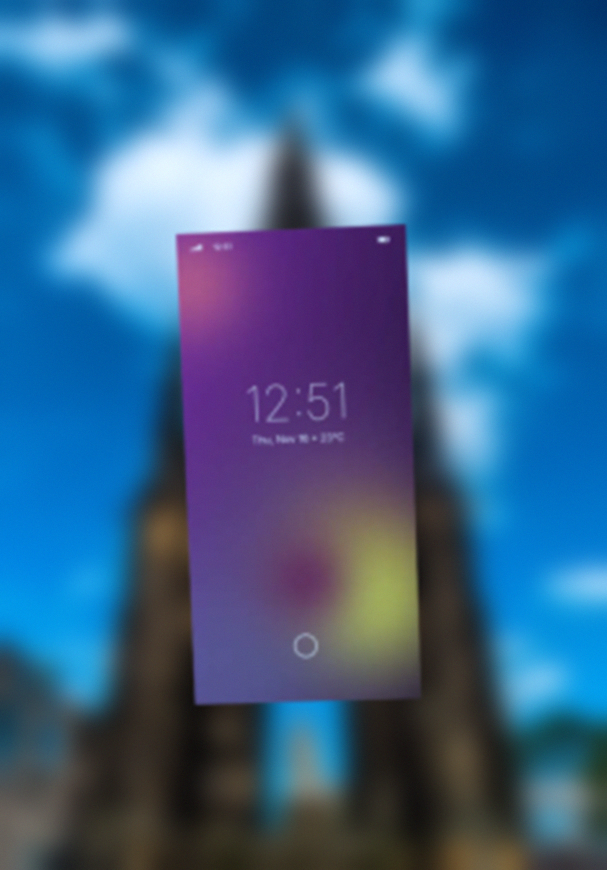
12:51
